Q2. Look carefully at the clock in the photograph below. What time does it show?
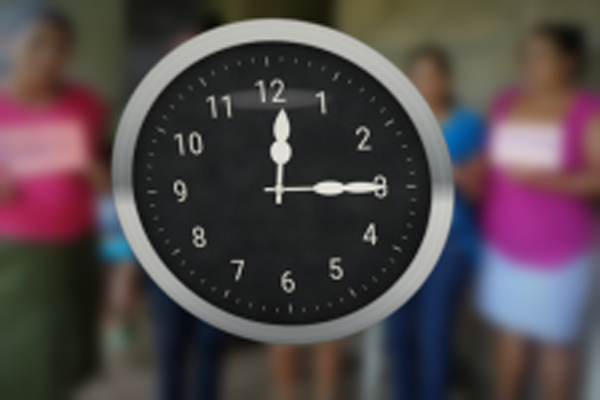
12:15
